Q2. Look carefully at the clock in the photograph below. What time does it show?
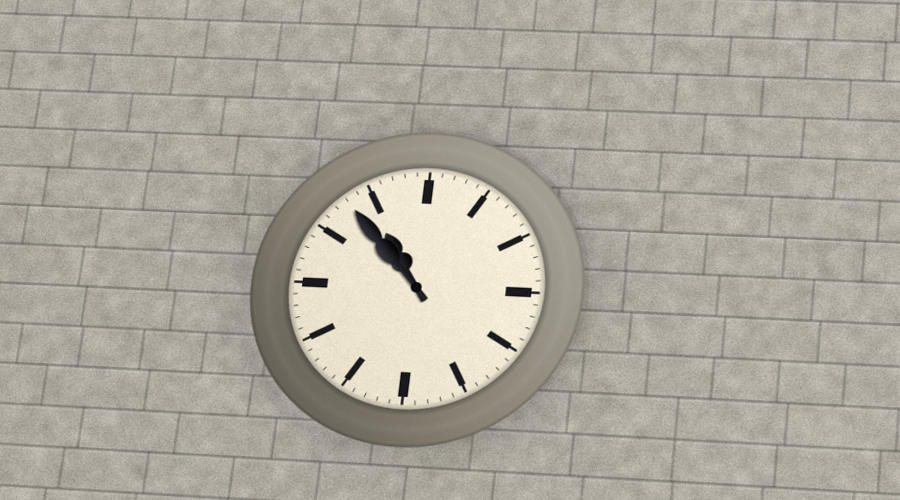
10:53
